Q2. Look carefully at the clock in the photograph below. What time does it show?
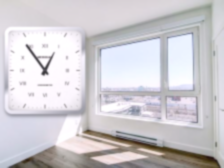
12:54
